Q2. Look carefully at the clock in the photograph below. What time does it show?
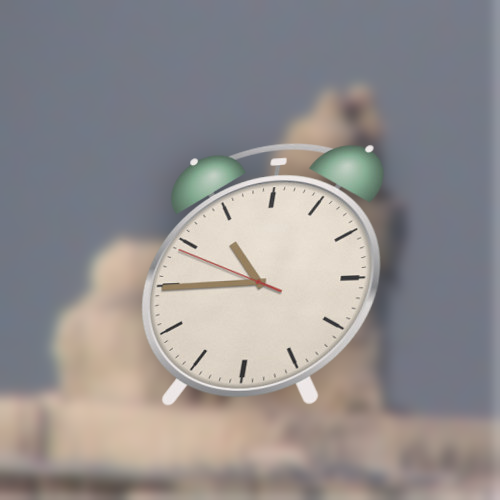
10:44:49
